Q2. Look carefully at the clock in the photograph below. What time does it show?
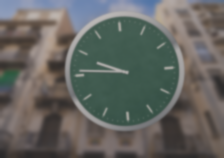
9:46
